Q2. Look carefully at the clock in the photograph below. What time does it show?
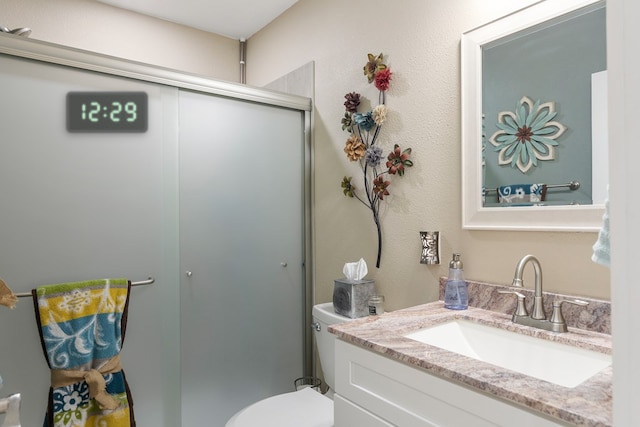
12:29
